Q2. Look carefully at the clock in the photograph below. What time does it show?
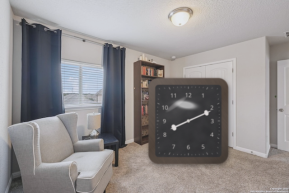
8:11
